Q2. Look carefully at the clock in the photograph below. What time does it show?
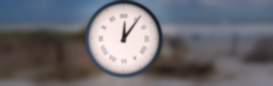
12:06
